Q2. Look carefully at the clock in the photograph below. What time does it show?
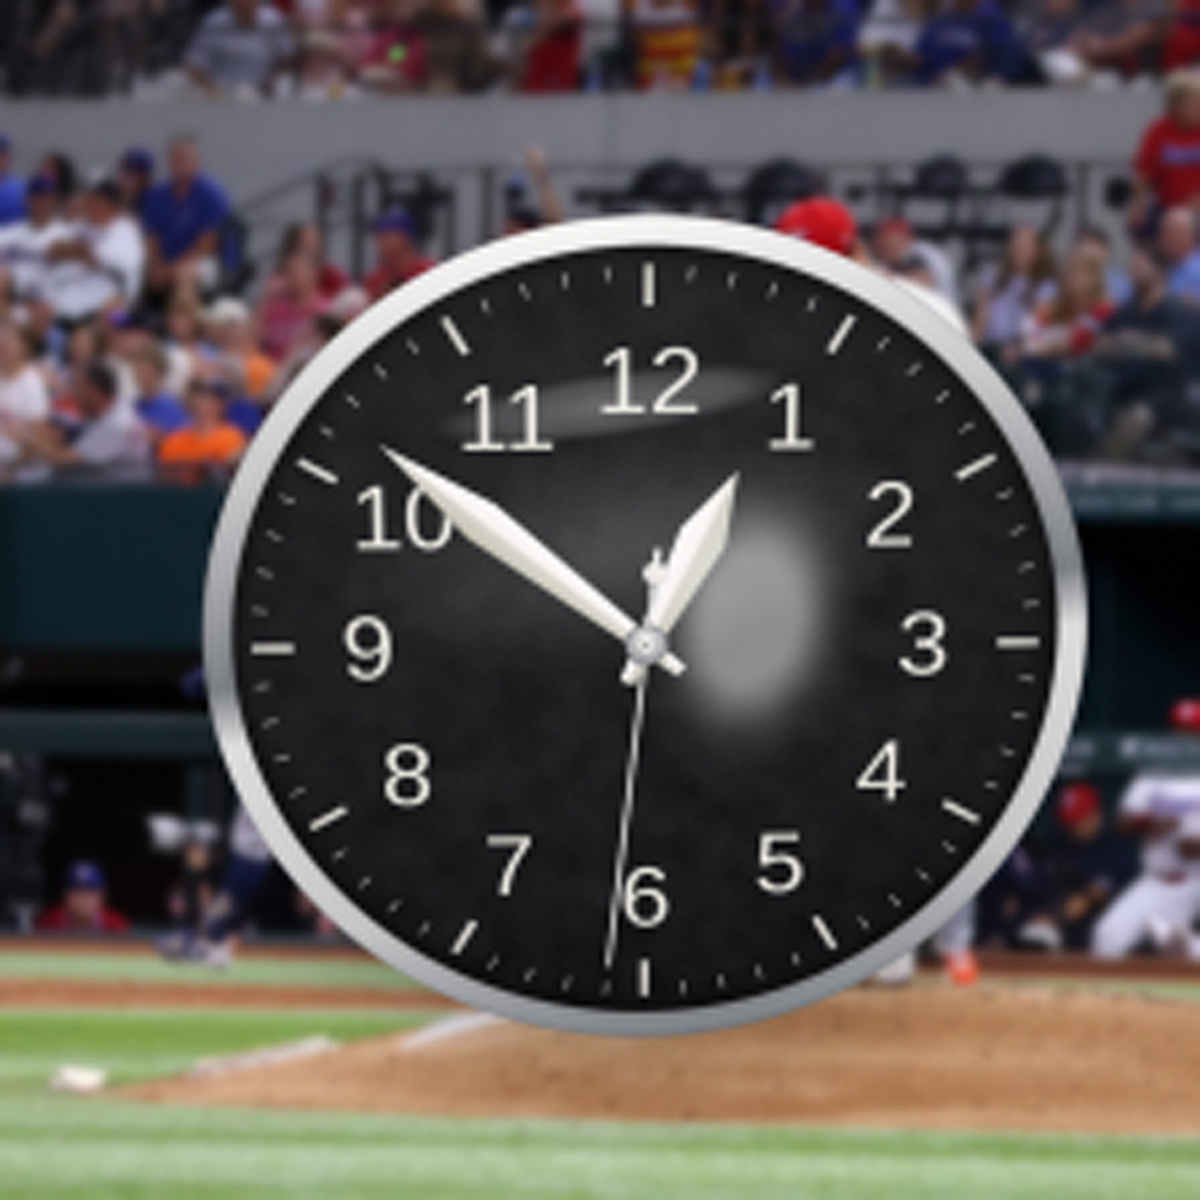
12:51:31
